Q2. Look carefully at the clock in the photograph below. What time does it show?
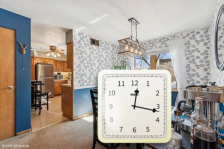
12:17
